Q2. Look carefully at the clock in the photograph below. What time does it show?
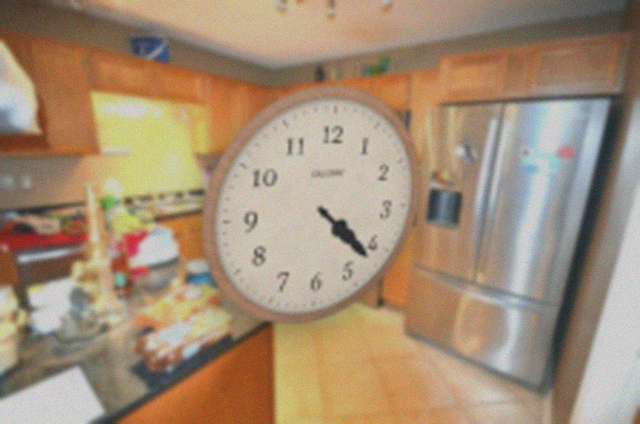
4:22
